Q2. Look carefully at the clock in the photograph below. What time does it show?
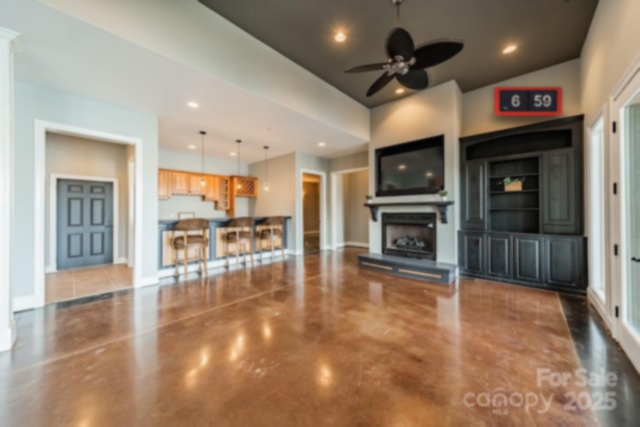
6:59
